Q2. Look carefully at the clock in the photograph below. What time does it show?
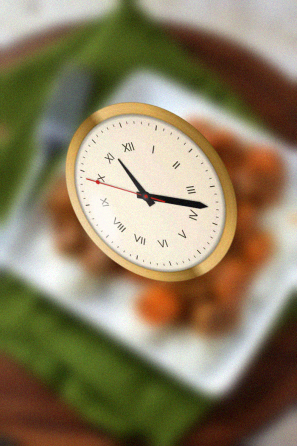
11:17:49
